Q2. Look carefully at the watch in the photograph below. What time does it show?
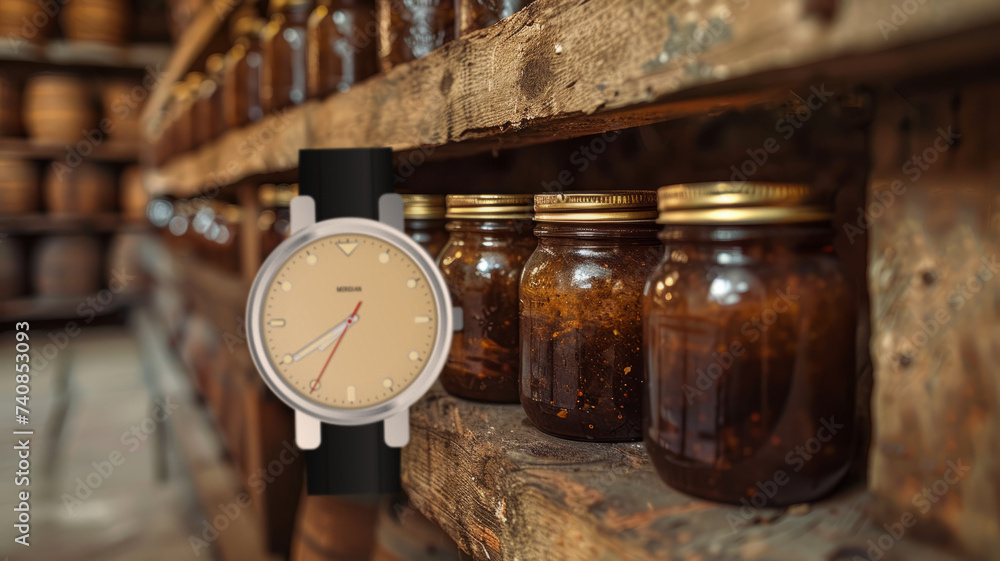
7:39:35
